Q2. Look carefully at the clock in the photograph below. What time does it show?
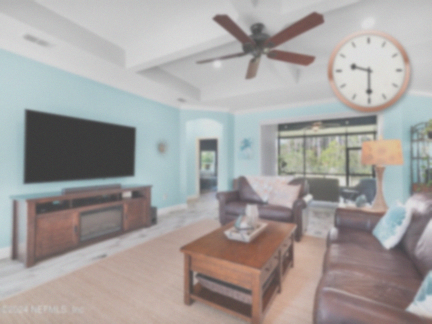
9:30
